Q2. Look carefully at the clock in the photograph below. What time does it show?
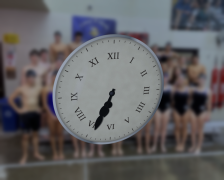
6:34
